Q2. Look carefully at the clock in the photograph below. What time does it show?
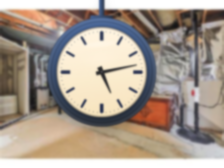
5:13
